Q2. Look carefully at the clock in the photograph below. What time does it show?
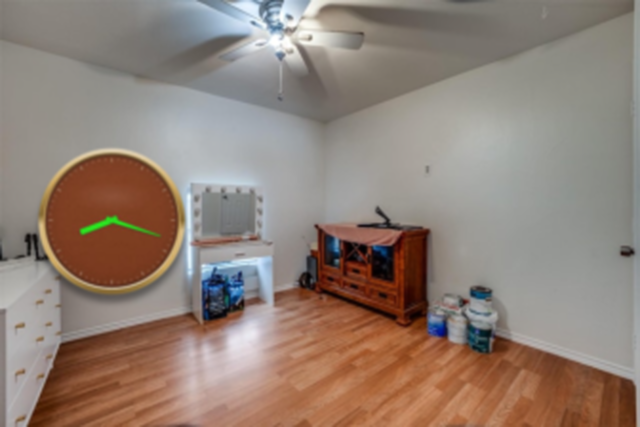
8:18
